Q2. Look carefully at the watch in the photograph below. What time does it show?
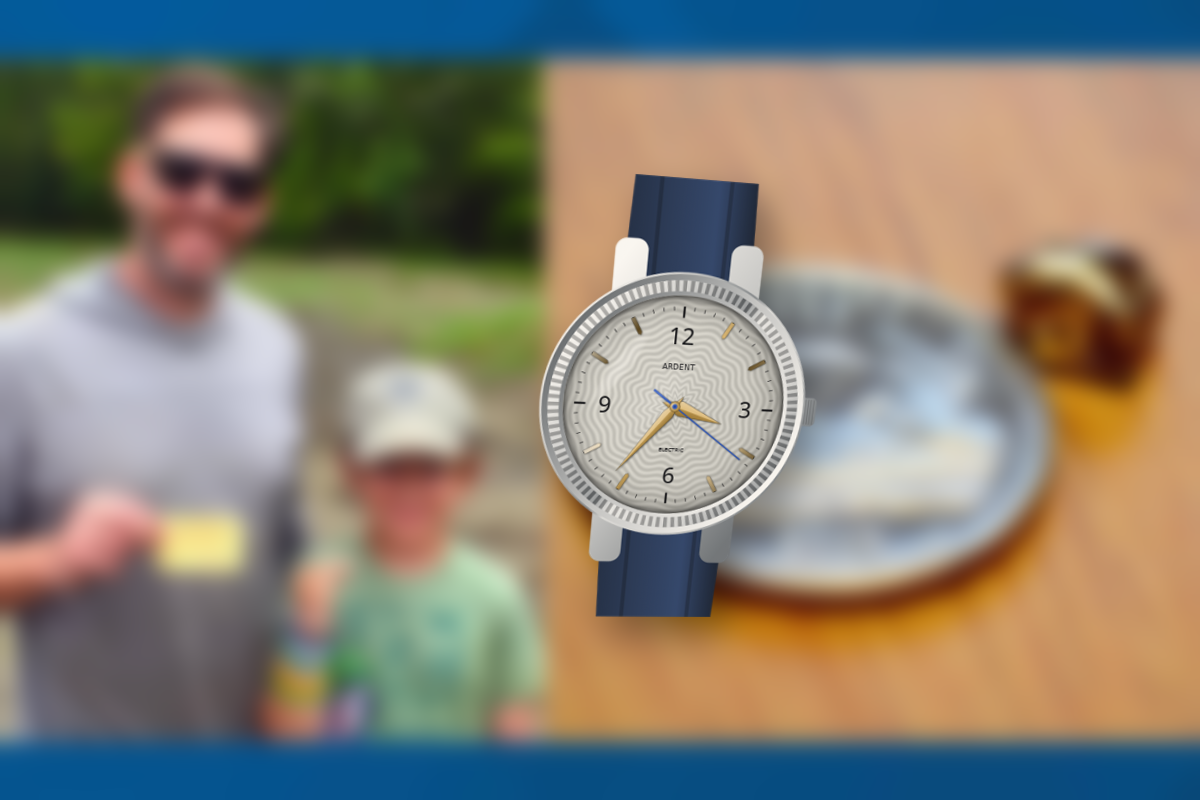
3:36:21
